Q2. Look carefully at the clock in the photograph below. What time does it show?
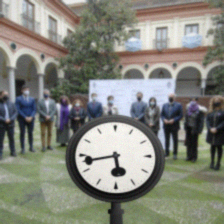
5:43
